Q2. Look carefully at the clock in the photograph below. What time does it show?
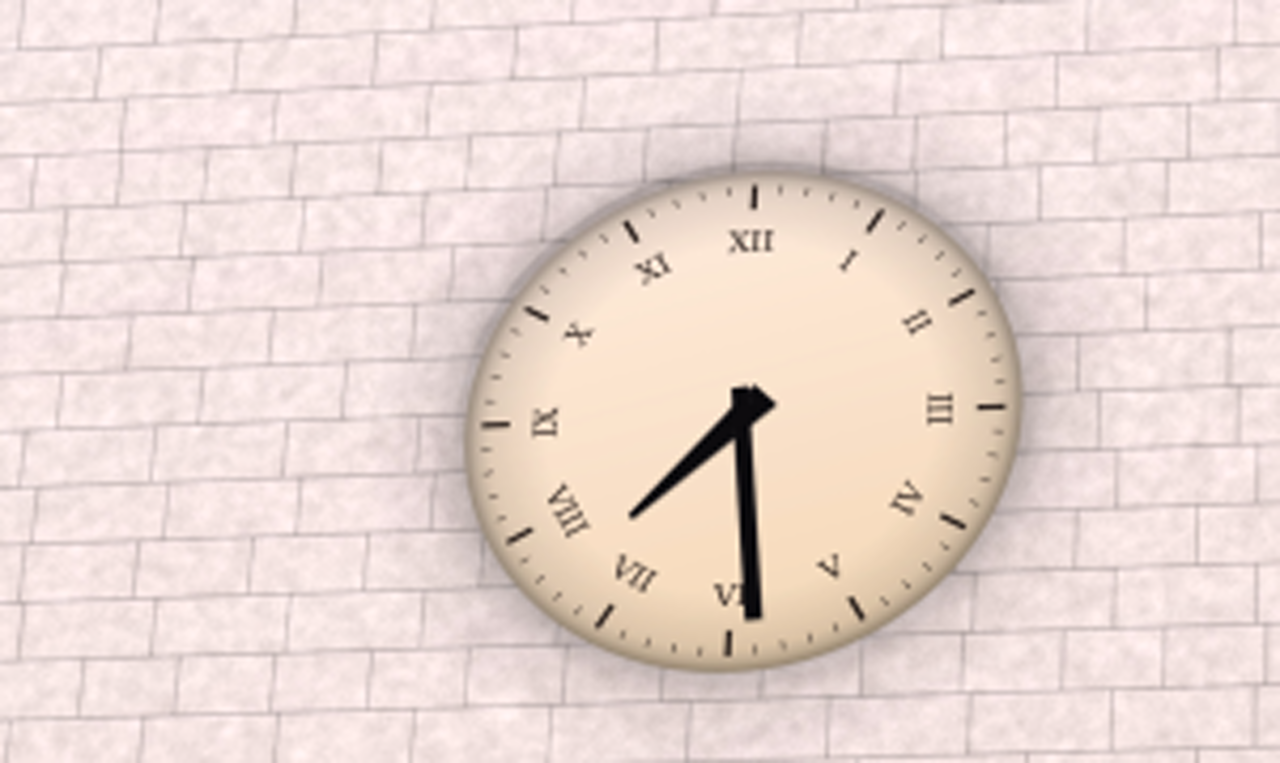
7:29
